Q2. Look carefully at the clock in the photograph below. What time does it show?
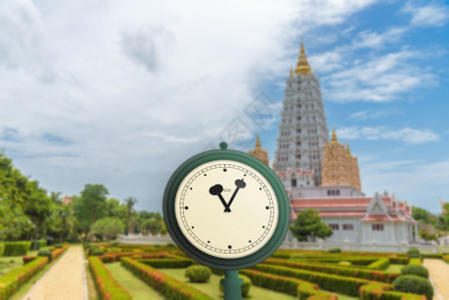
11:05
